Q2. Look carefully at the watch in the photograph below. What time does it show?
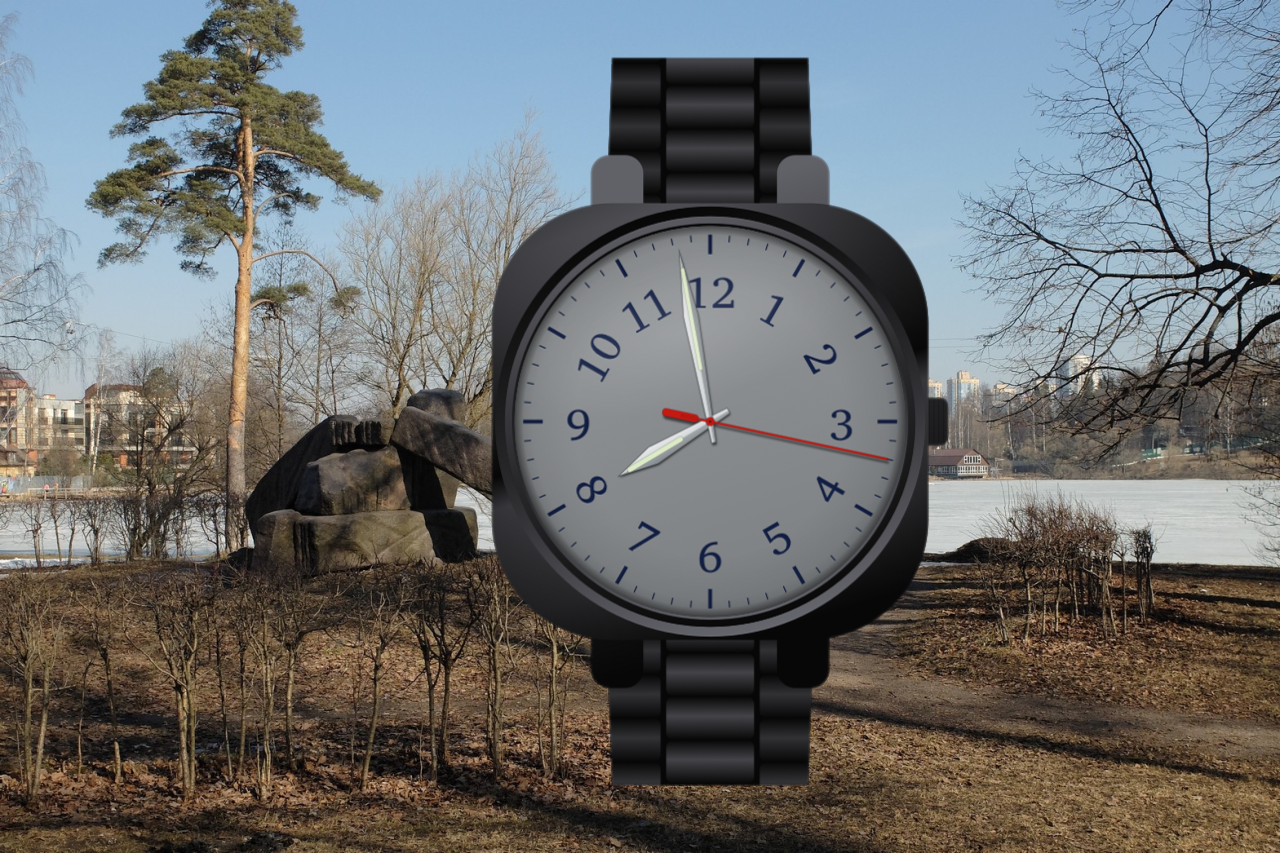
7:58:17
